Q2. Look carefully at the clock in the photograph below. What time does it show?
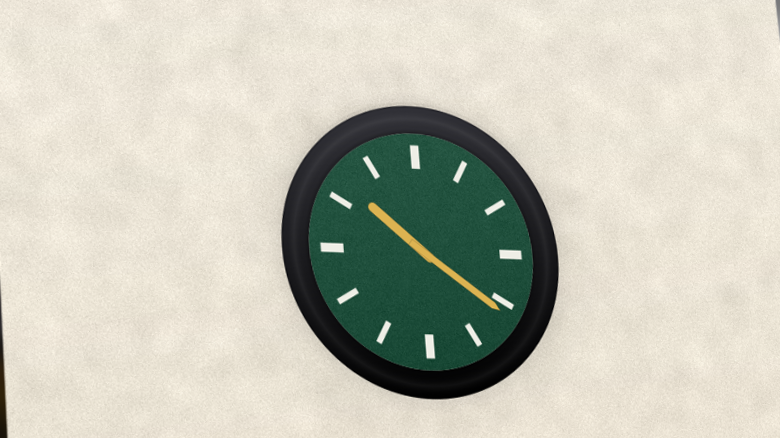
10:21
